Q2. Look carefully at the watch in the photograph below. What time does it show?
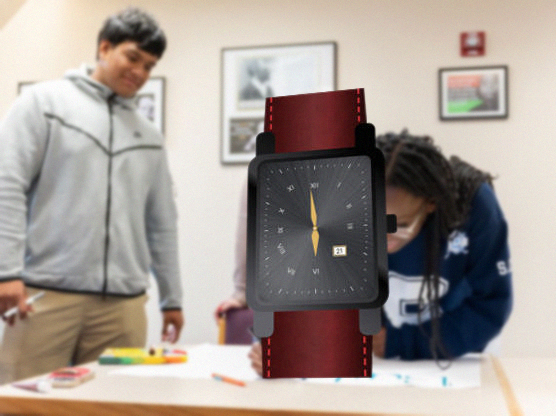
5:59
